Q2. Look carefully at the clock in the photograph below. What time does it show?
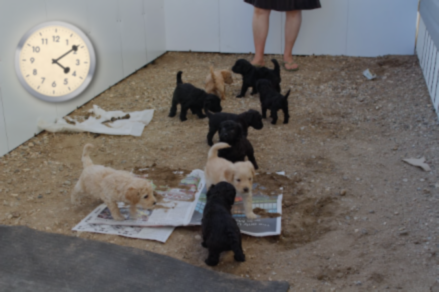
4:09
